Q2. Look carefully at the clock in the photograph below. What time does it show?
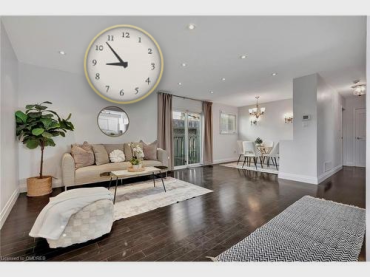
8:53
